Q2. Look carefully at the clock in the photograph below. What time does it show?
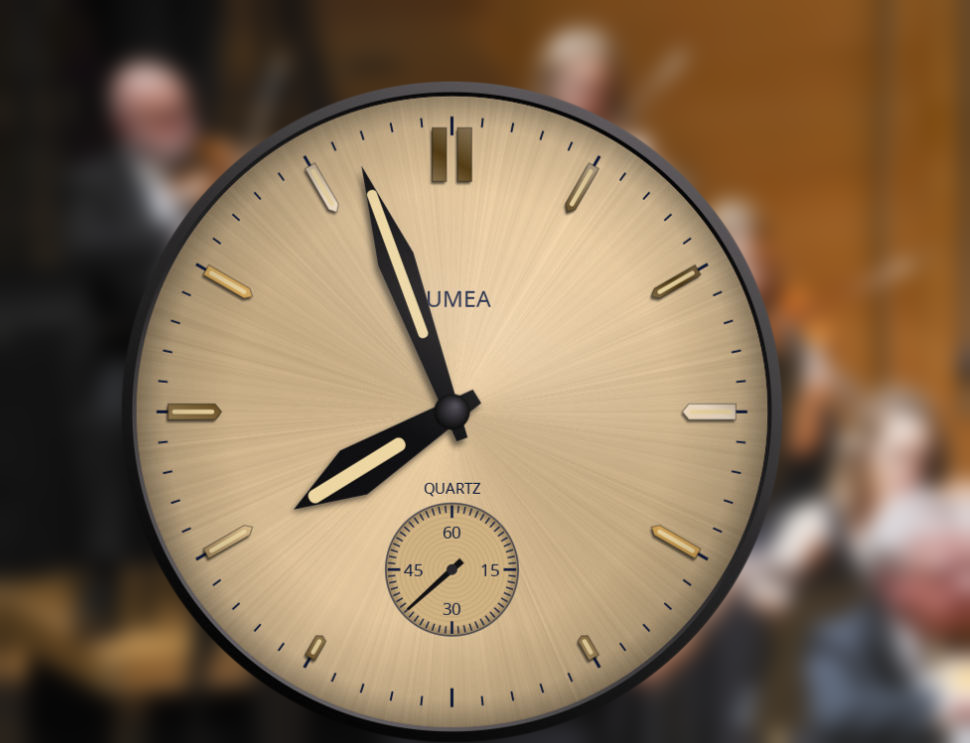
7:56:38
